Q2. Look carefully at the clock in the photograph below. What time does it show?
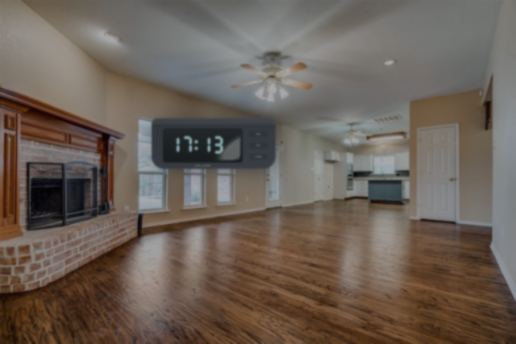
17:13
